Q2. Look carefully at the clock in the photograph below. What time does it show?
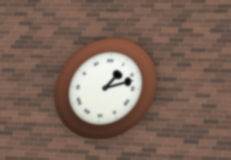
1:12
